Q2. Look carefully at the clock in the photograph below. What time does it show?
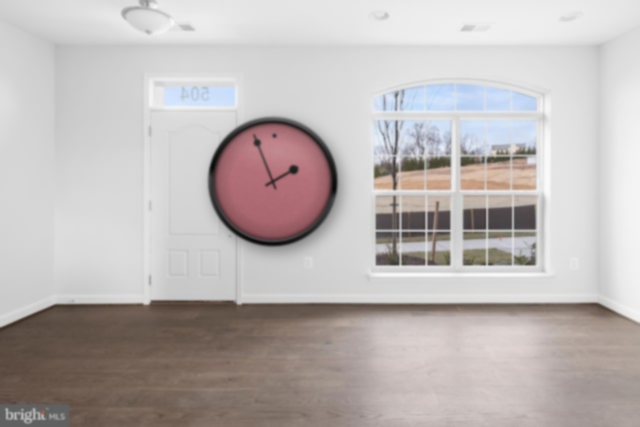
1:56
